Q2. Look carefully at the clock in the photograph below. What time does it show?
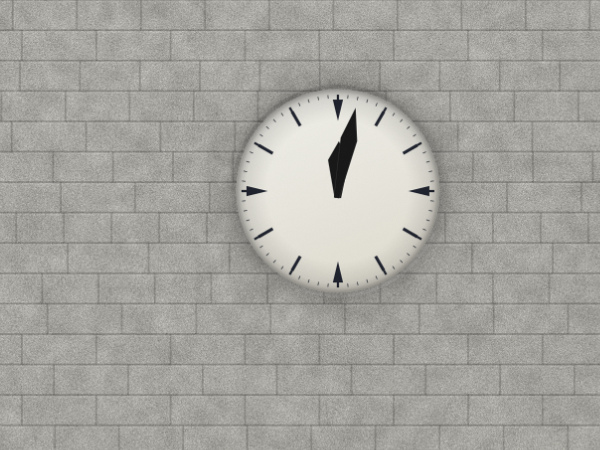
12:02
